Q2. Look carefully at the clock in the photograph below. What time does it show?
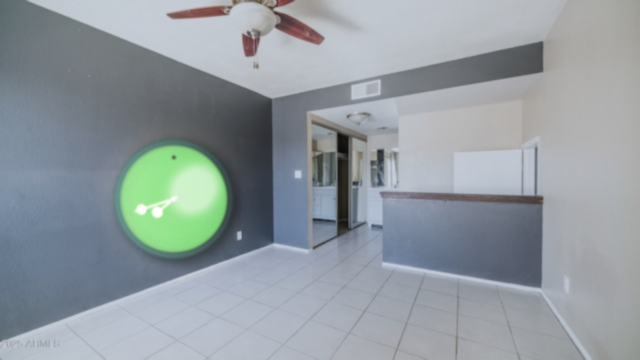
7:42
